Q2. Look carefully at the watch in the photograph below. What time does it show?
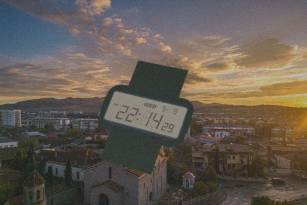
22:14:29
